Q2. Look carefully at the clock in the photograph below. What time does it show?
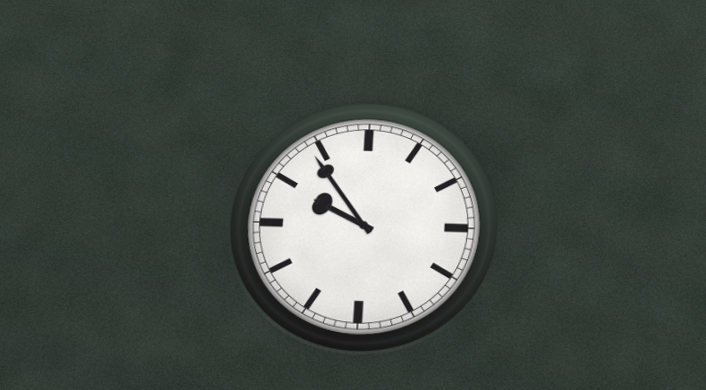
9:54
